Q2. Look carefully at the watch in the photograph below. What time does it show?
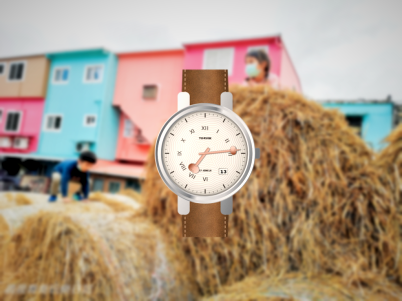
7:14
